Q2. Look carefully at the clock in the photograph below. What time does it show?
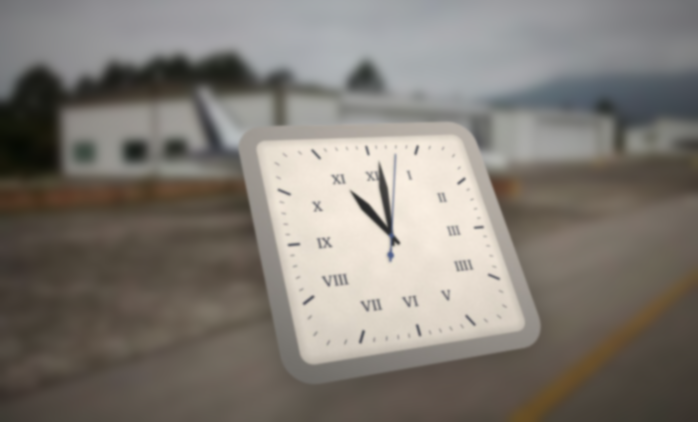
11:01:03
